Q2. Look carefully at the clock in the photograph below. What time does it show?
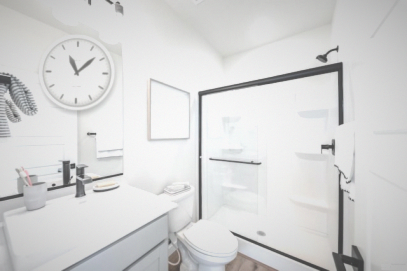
11:08
